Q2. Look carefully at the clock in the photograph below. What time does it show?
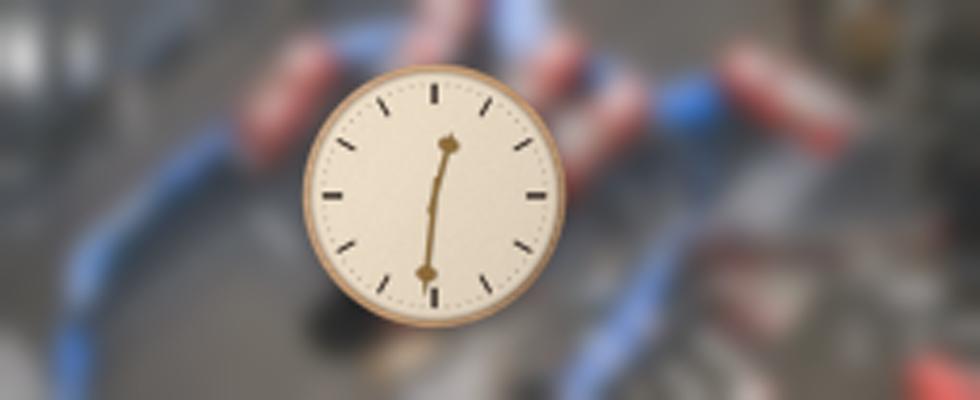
12:31
